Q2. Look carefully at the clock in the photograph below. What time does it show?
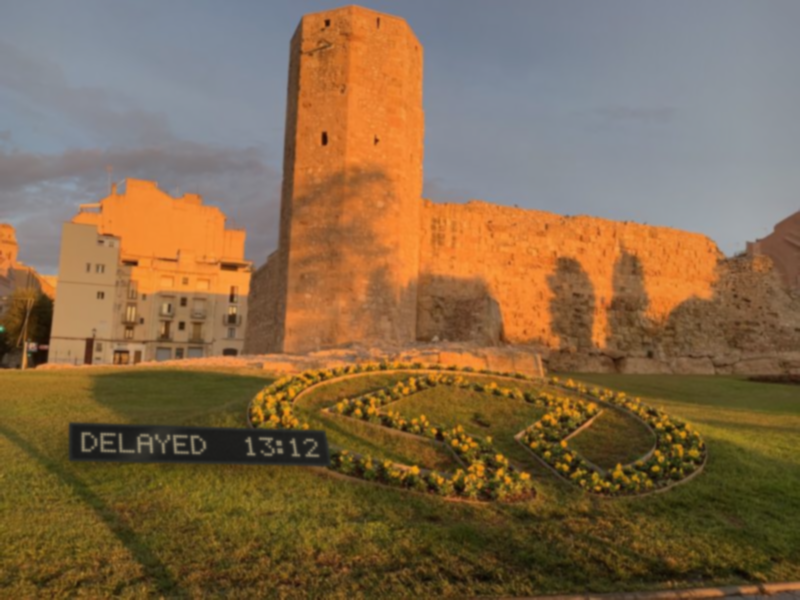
13:12
